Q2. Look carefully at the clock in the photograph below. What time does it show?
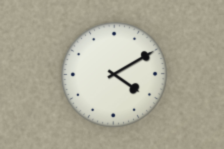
4:10
